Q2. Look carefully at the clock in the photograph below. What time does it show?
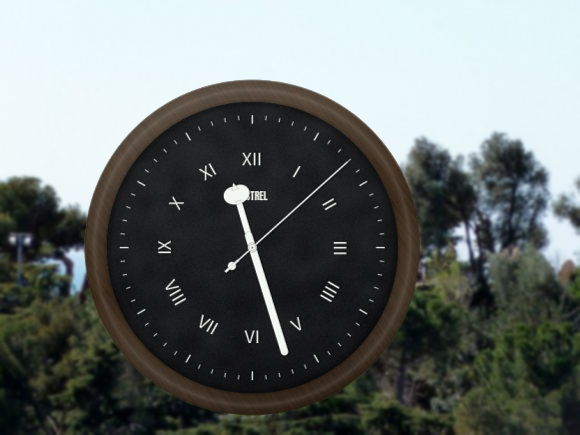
11:27:08
